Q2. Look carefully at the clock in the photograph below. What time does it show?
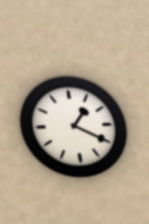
1:20
